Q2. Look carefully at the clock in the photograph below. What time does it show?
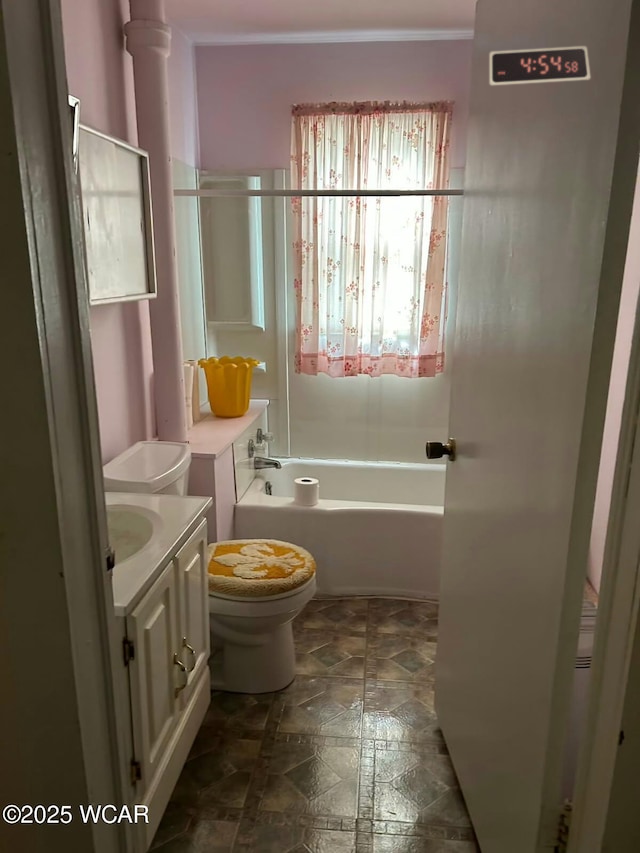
4:54:58
